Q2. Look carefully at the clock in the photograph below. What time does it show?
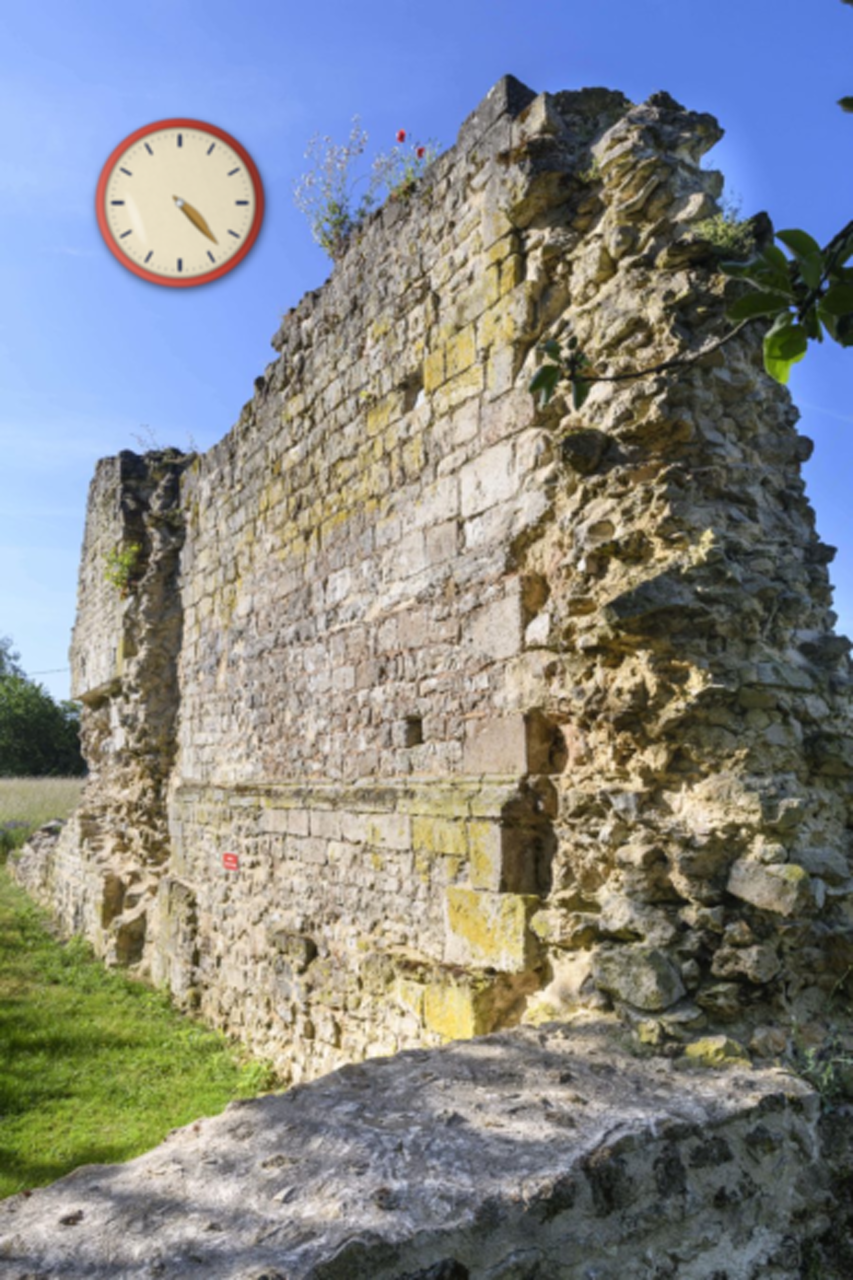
4:23
